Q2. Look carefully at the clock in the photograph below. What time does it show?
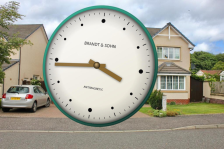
3:44
